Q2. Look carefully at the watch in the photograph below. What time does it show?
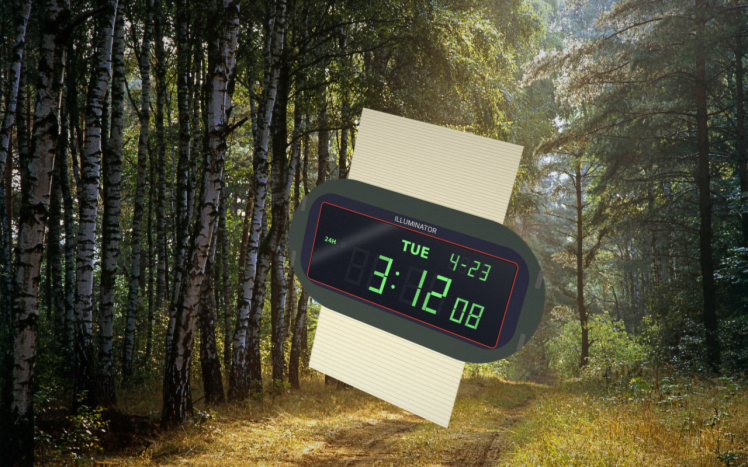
3:12:08
